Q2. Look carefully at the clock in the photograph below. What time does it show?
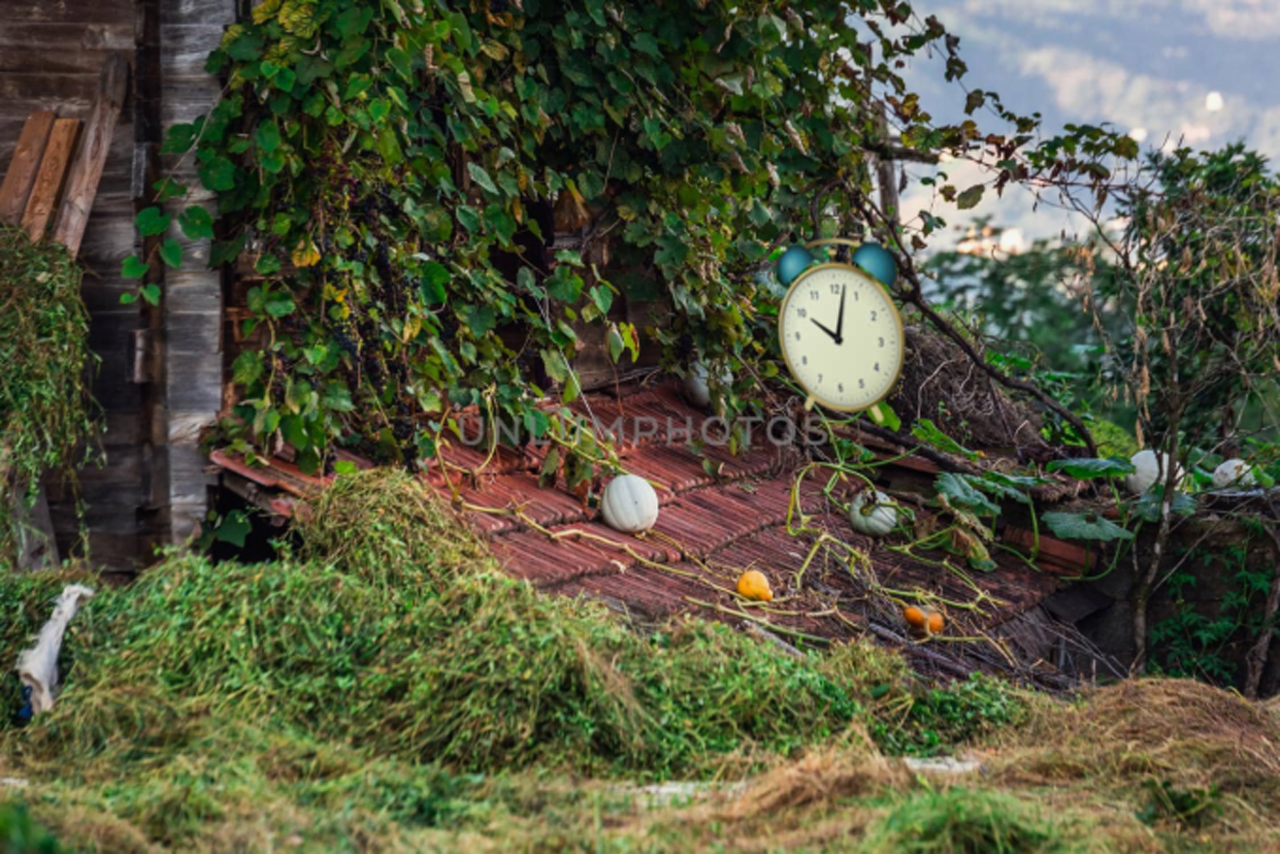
10:02
